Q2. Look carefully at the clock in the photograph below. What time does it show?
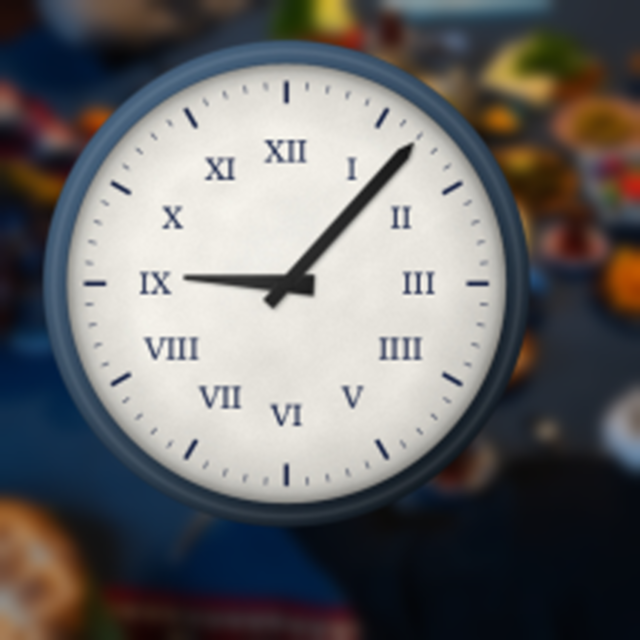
9:07
